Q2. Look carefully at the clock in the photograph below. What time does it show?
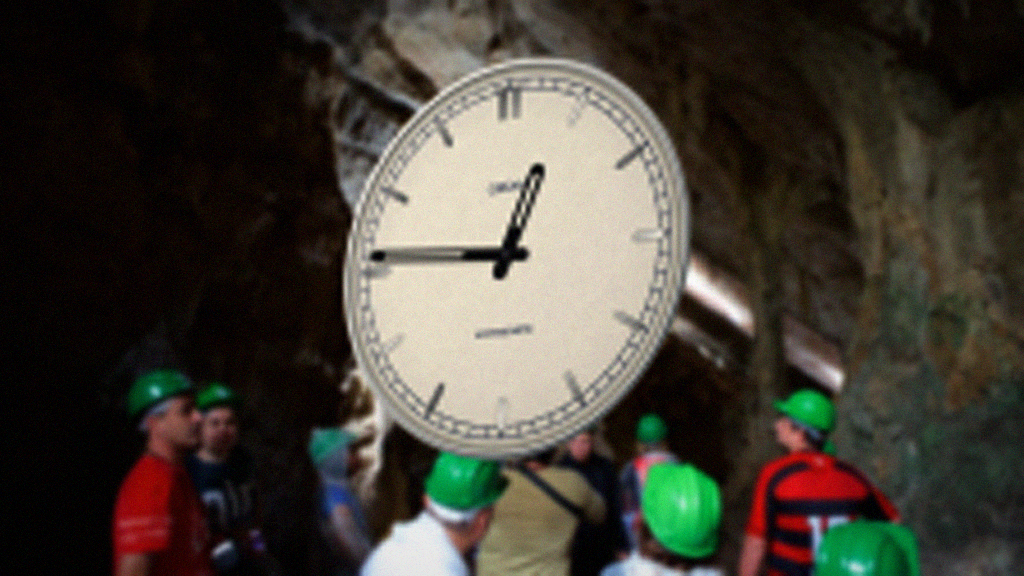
12:46
